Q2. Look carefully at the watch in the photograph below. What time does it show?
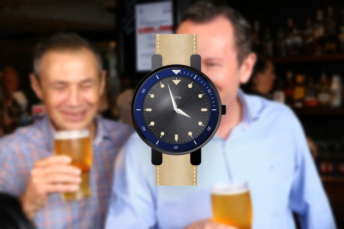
3:57
